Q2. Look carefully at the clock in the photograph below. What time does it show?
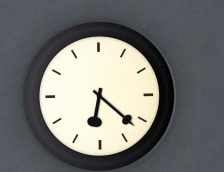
6:22
